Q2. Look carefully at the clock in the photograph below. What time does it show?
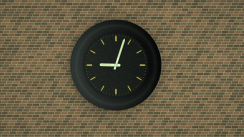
9:03
